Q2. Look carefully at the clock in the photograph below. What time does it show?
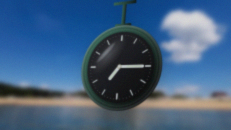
7:15
